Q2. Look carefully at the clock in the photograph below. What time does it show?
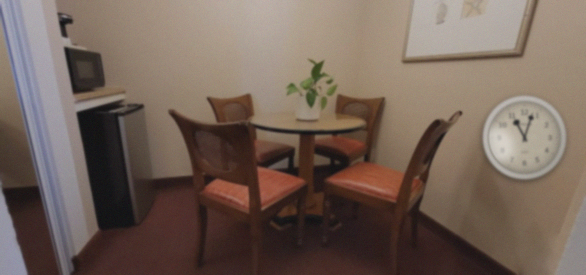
11:03
